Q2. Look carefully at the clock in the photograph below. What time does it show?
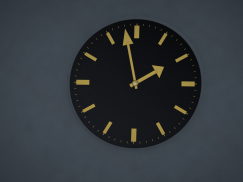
1:58
